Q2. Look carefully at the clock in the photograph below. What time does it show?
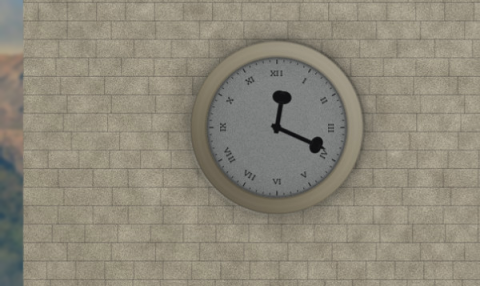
12:19
